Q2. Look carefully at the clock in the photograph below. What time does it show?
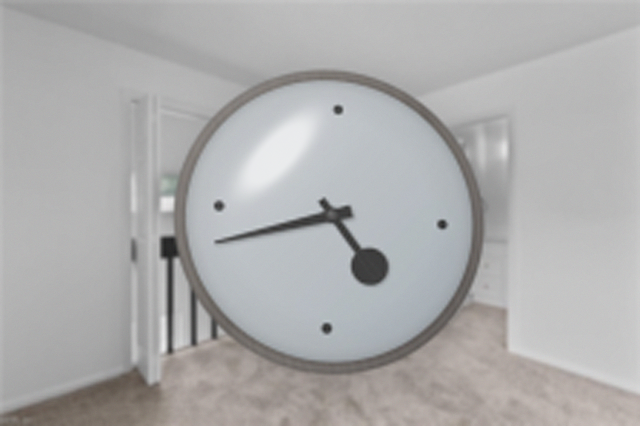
4:42
